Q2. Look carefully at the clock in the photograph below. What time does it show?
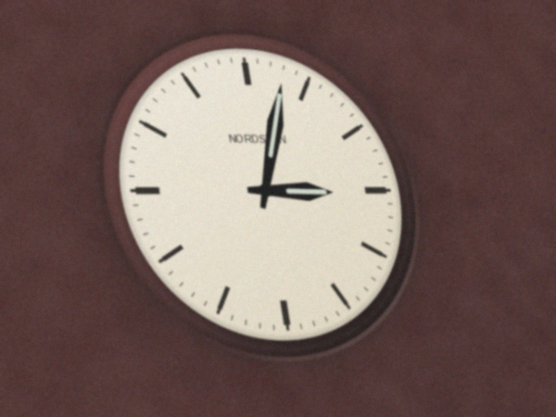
3:03
